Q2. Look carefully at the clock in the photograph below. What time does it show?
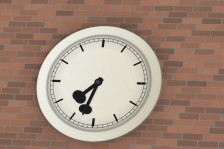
7:33
